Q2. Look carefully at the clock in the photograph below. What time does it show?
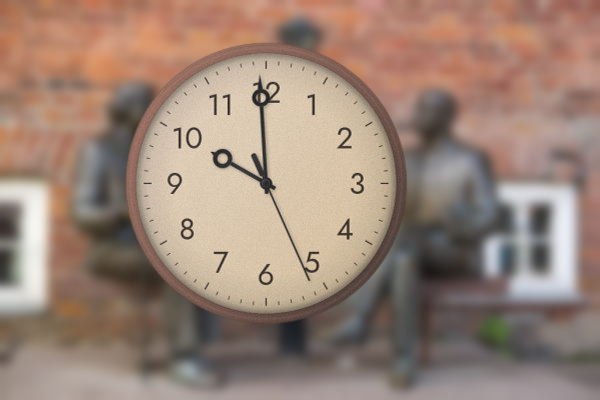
9:59:26
